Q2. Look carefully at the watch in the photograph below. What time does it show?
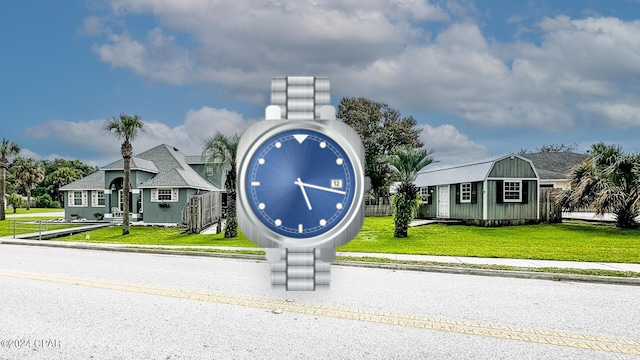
5:17
